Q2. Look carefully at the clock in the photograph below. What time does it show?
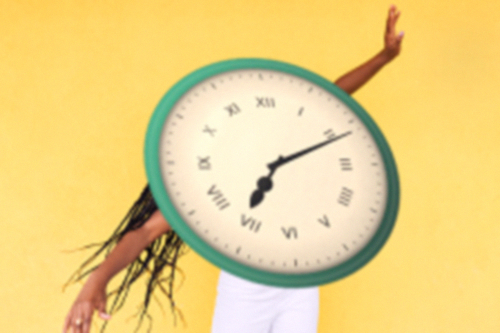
7:11
